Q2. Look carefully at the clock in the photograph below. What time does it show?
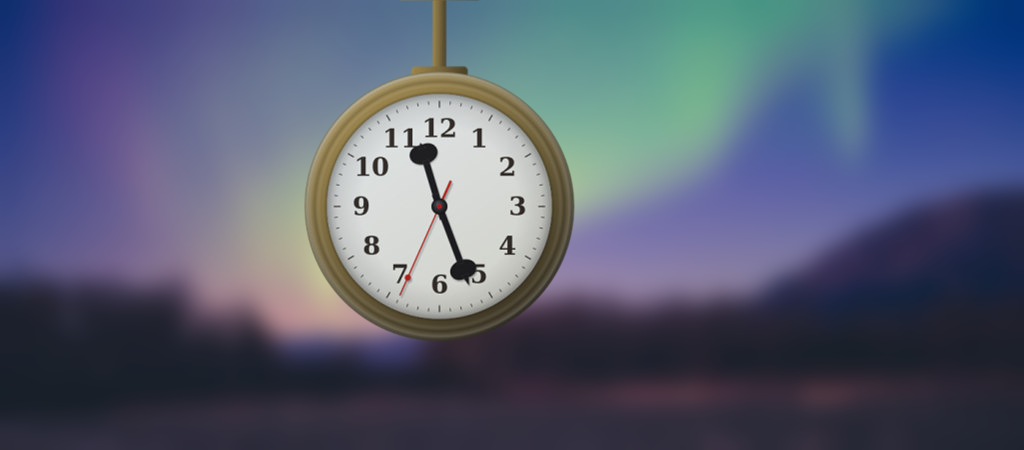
11:26:34
